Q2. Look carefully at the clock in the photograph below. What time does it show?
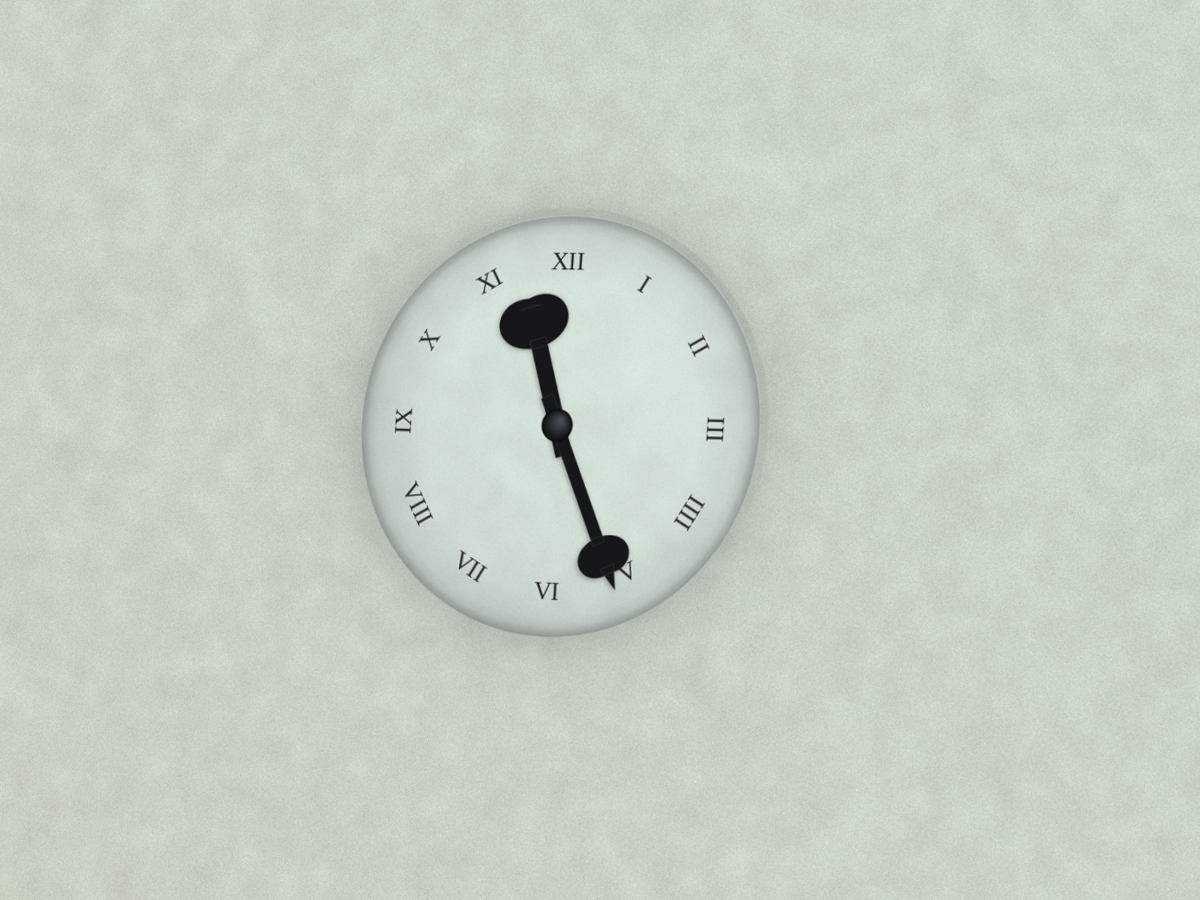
11:26
